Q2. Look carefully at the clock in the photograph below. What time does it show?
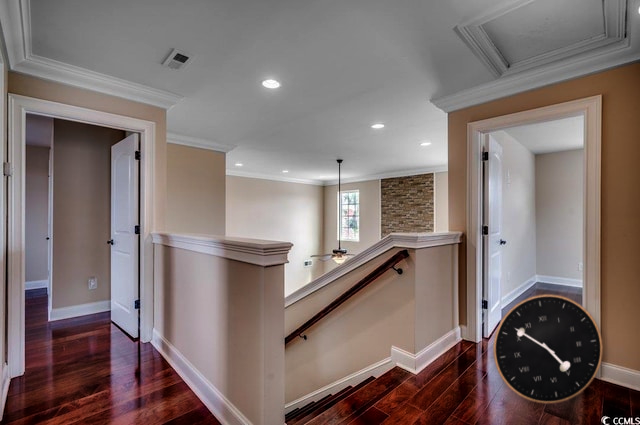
4:52
